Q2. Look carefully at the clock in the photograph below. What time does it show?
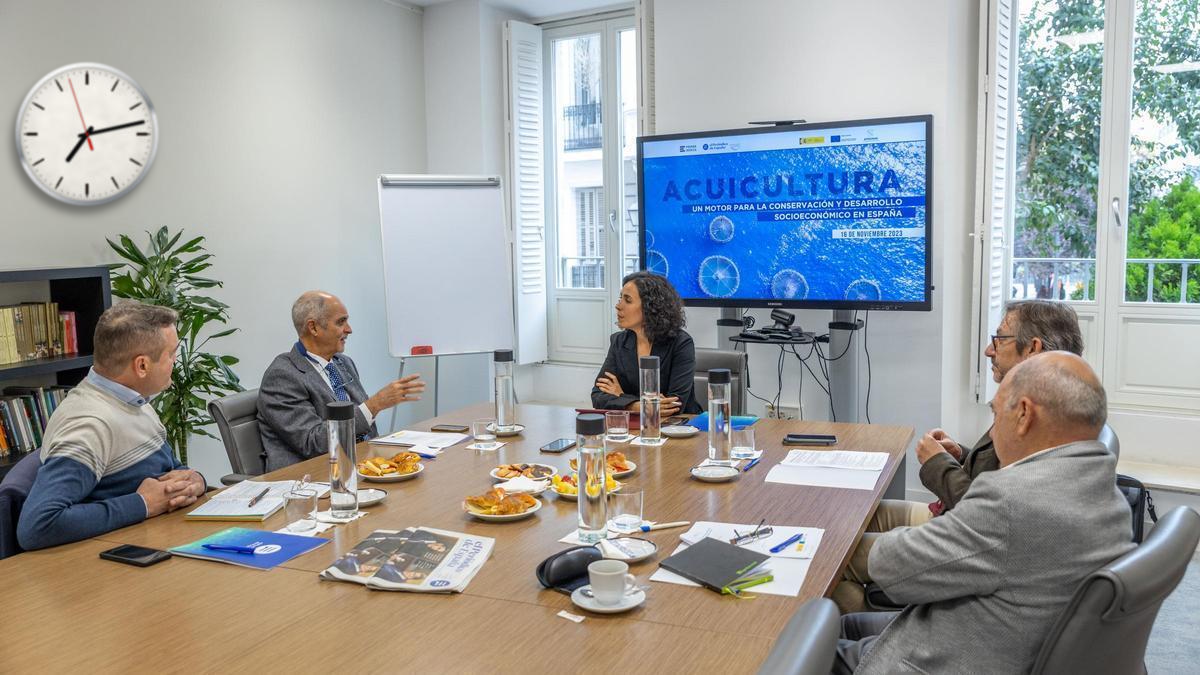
7:12:57
